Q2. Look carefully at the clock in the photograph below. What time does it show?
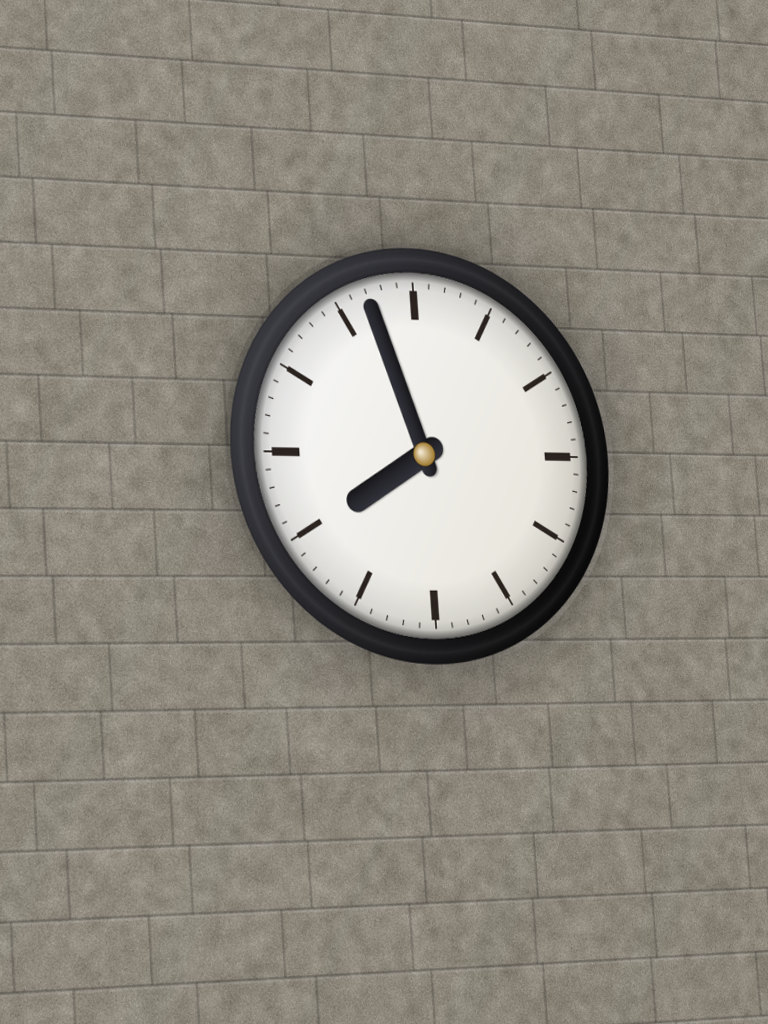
7:57
